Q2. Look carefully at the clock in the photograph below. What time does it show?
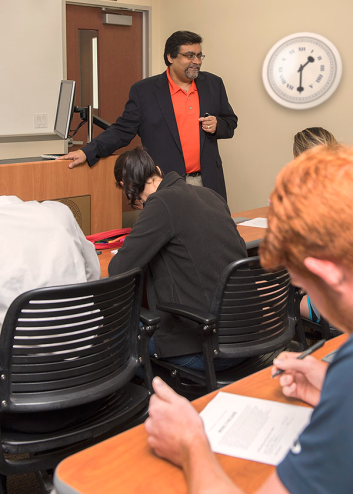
1:30
